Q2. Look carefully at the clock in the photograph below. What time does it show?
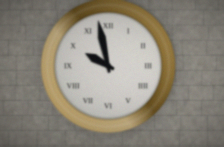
9:58
